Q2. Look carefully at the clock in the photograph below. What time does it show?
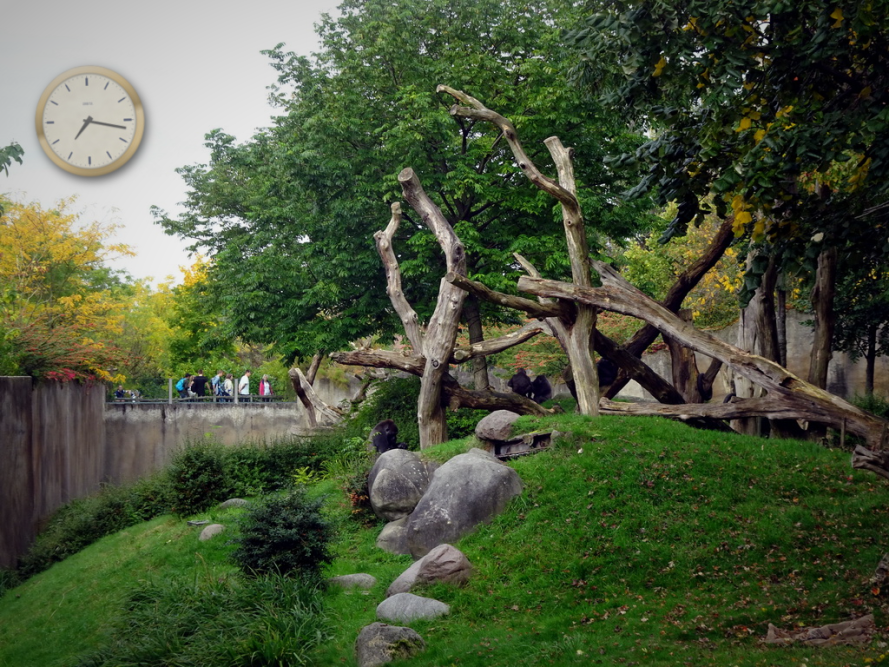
7:17
